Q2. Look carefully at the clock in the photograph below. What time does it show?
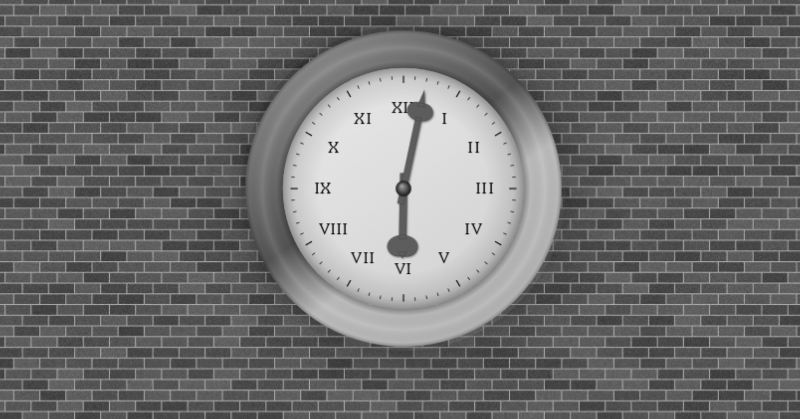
6:02
